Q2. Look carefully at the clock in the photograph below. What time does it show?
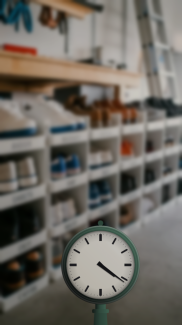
4:21
